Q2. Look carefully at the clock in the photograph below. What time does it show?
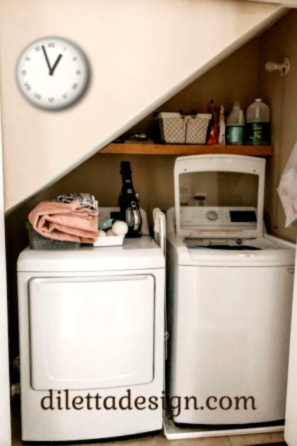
12:57
